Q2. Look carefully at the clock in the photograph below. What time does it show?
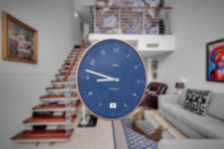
8:47
